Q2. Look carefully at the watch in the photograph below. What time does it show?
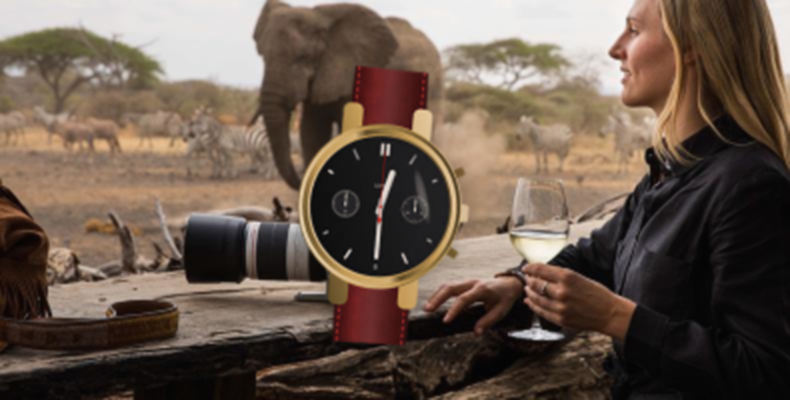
12:30
